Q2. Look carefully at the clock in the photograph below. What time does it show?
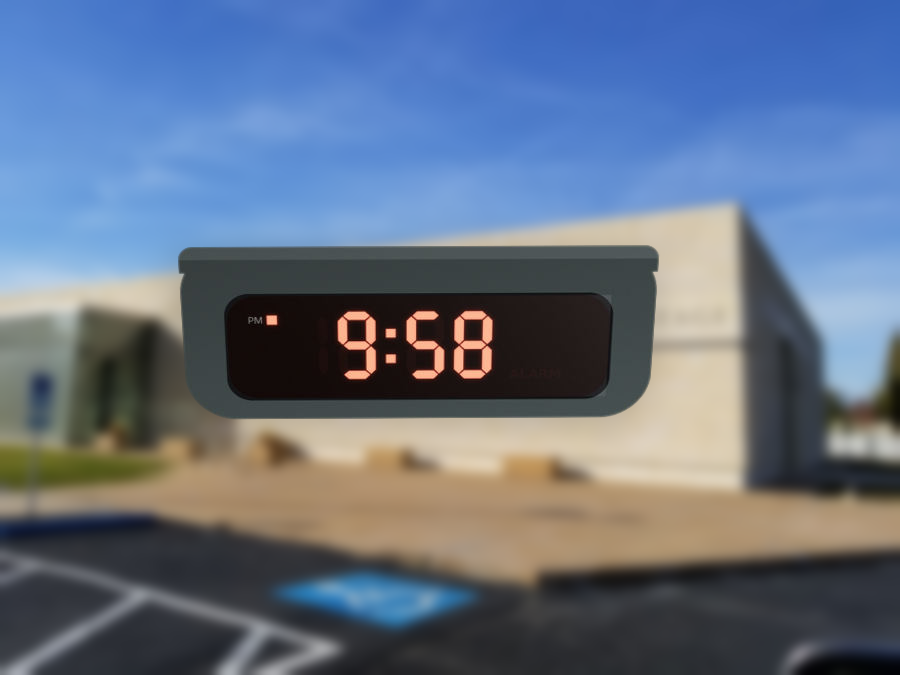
9:58
